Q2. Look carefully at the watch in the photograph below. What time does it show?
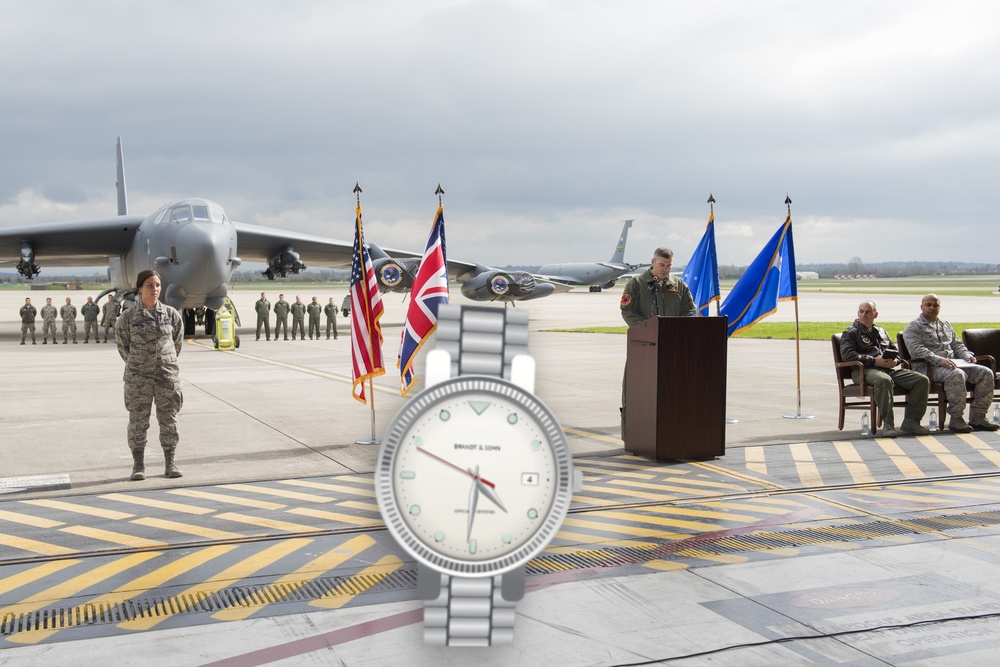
4:30:49
